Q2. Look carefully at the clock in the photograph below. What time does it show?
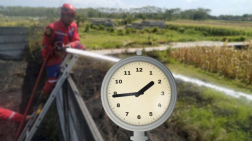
1:44
